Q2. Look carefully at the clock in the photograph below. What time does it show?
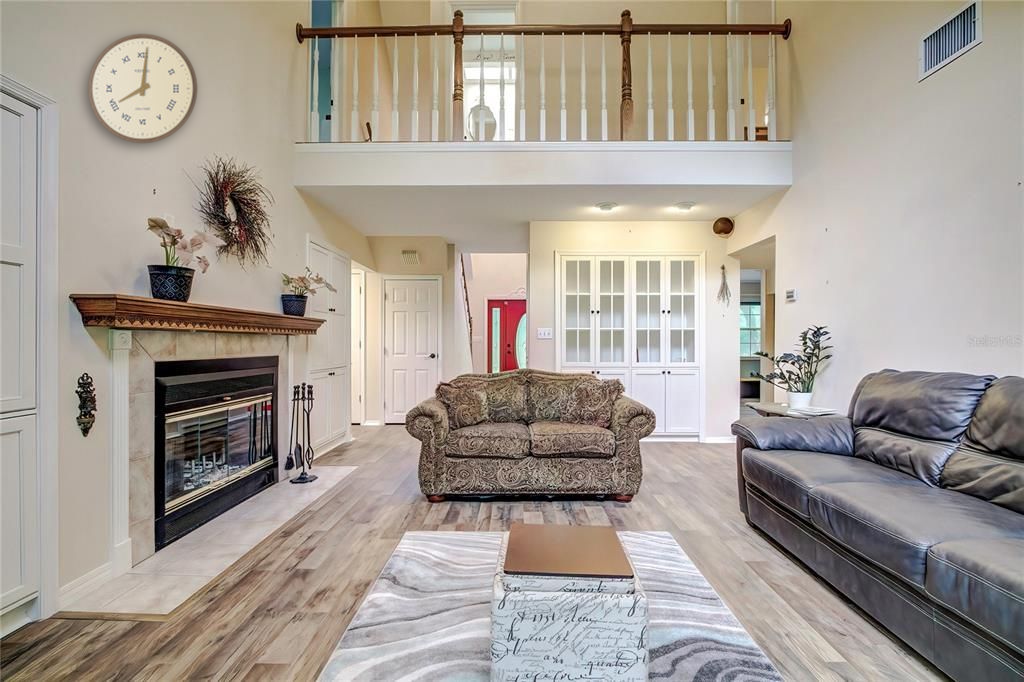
8:01
